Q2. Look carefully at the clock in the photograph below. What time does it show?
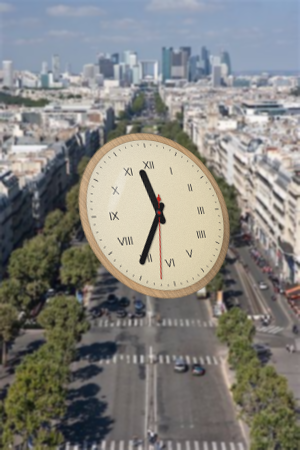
11:35:32
